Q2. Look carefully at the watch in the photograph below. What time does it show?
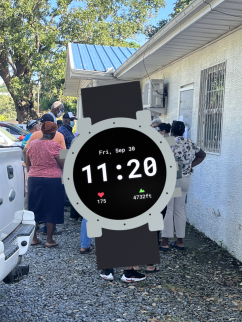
11:20
